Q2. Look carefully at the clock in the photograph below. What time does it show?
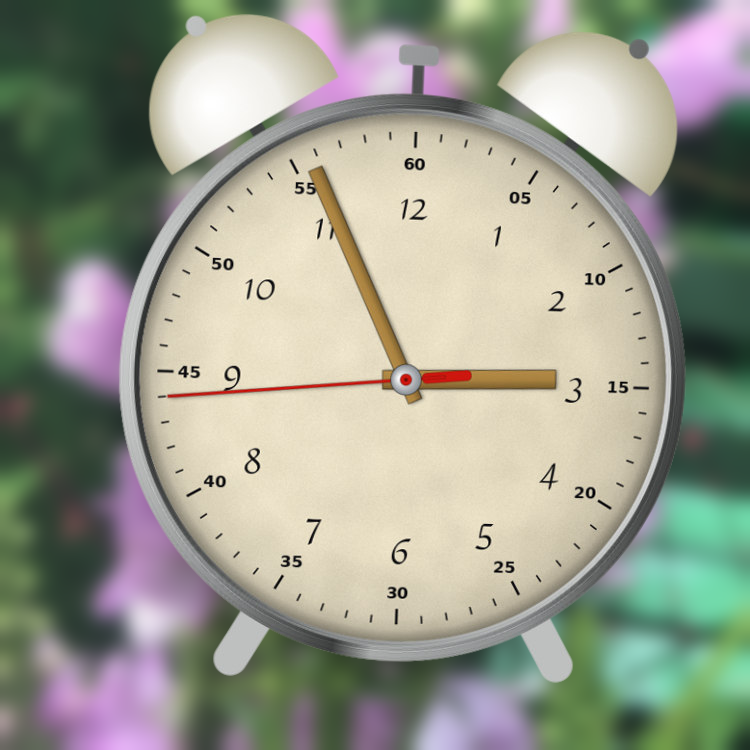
2:55:44
